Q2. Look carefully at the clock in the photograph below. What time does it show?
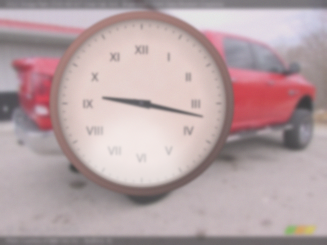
9:17
